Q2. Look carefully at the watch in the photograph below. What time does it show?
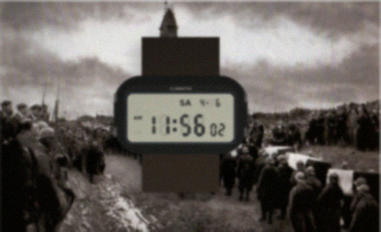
11:56:02
